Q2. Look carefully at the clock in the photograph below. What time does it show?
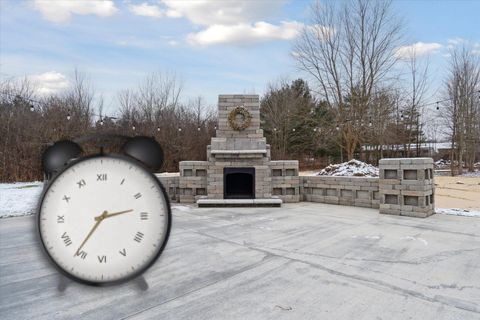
2:36
